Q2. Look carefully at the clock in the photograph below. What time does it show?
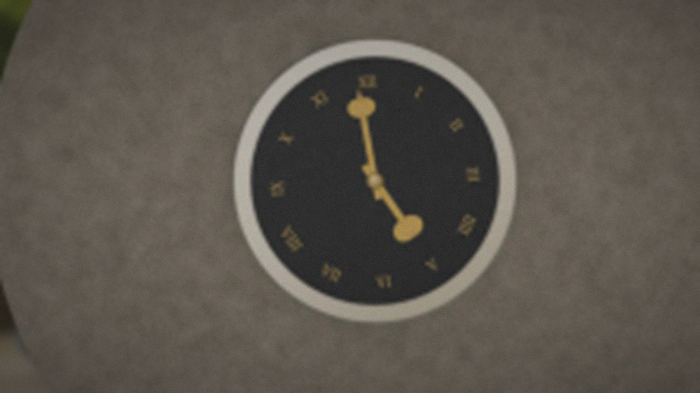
4:59
